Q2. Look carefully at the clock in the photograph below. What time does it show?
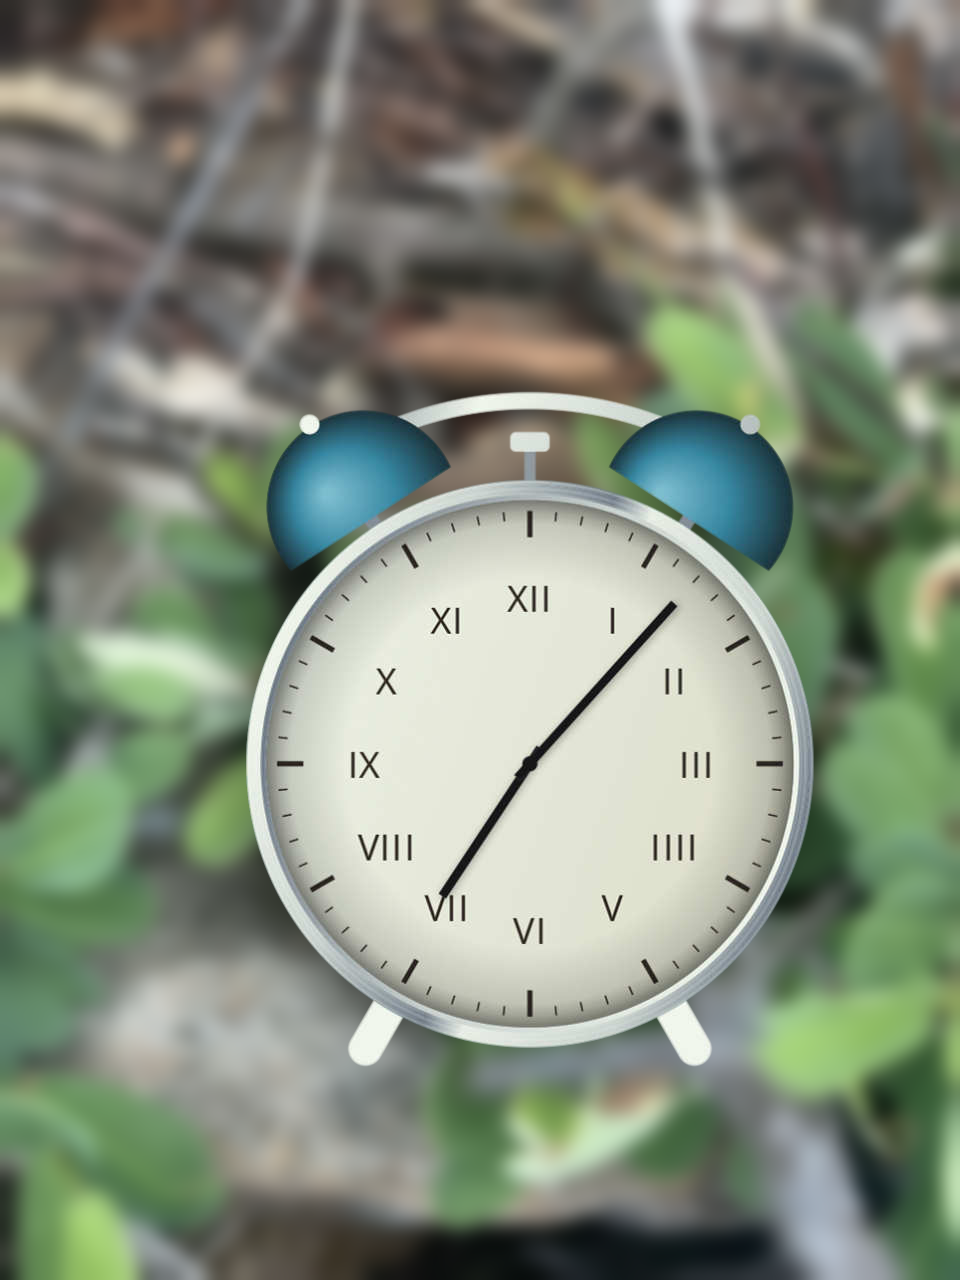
7:07
